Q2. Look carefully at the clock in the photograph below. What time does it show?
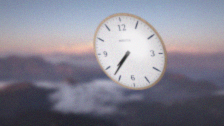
7:37
